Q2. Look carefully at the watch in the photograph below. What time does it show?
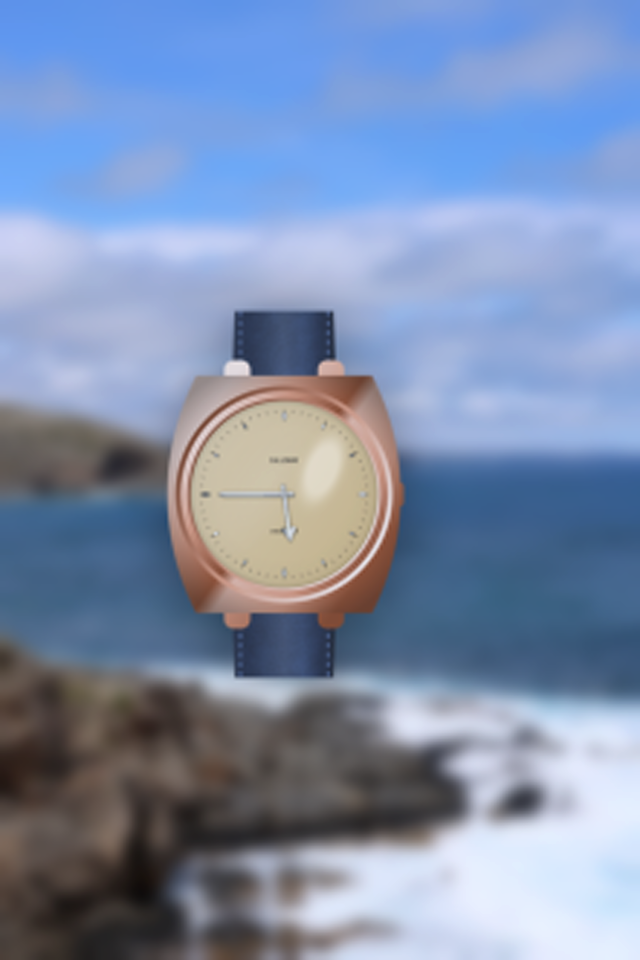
5:45
